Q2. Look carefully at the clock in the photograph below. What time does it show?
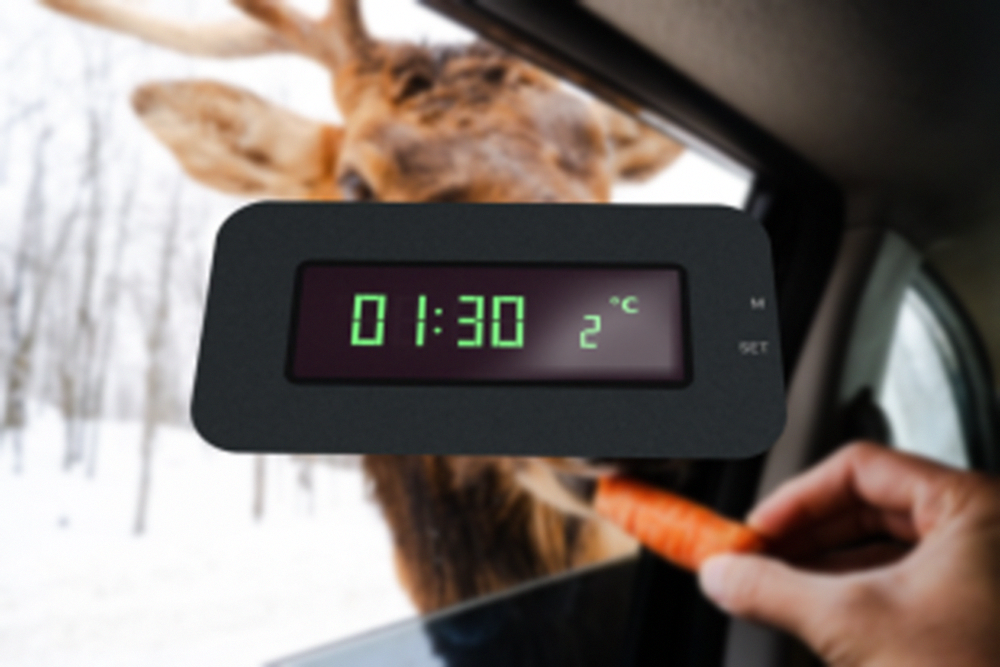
1:30
